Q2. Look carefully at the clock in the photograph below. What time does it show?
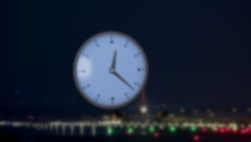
12:22
